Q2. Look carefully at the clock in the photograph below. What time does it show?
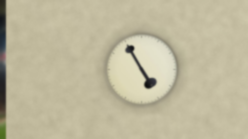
4:55
